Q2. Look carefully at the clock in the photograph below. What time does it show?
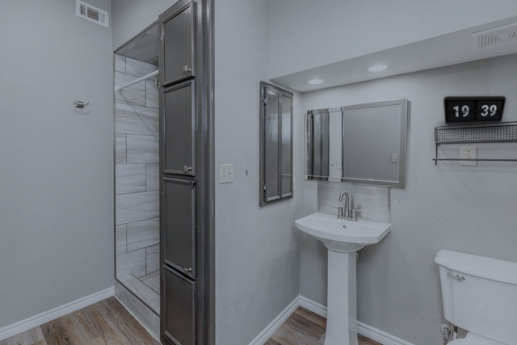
19:39
